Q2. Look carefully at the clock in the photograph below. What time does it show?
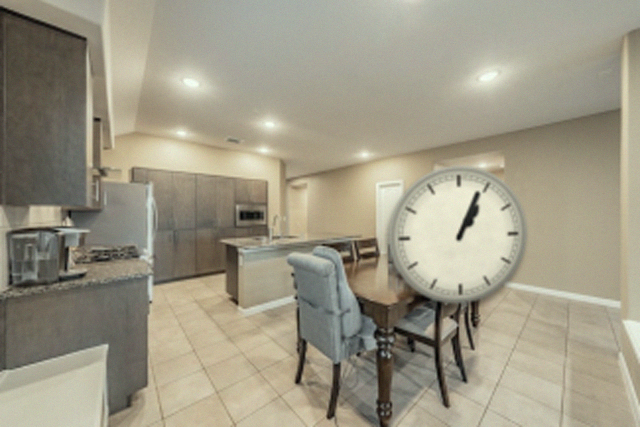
1:04
